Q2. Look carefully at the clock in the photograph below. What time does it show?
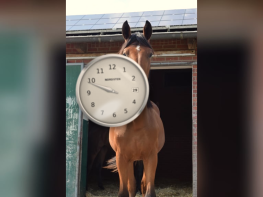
9:49
